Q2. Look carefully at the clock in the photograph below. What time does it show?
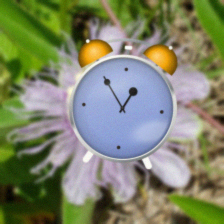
12:54
